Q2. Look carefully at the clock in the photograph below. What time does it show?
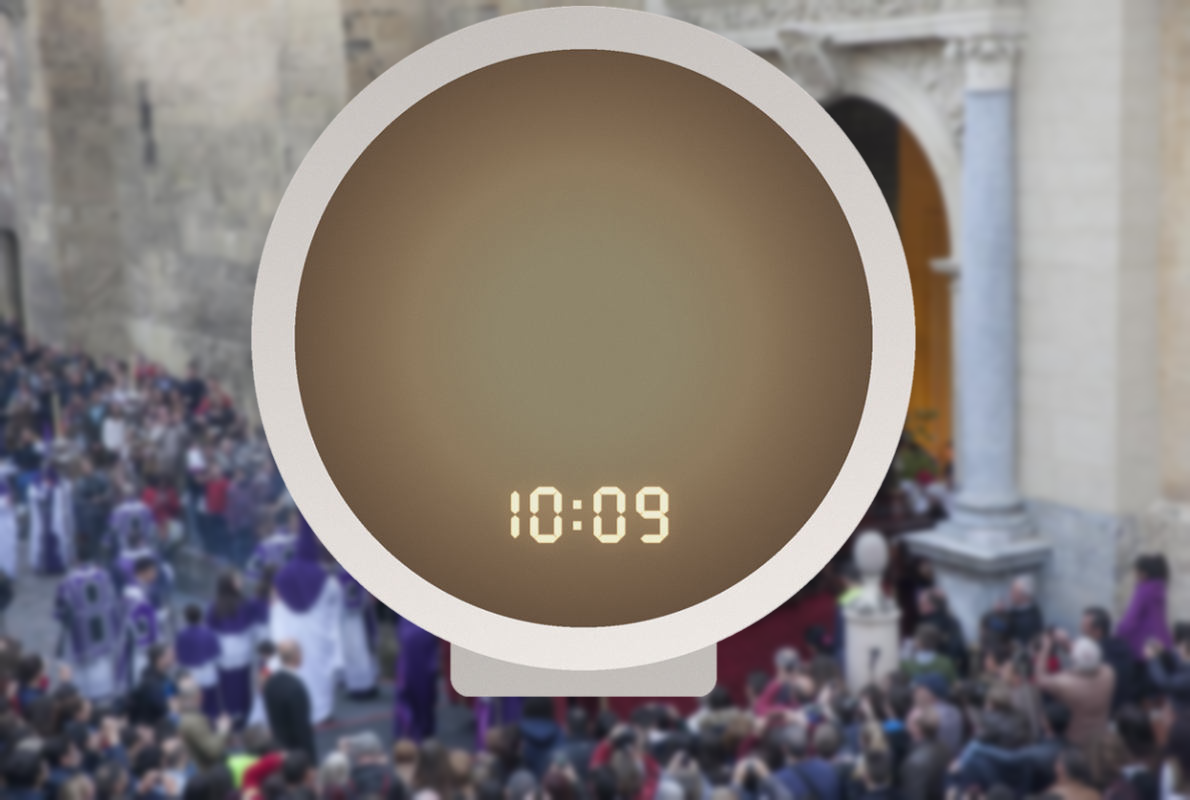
10:09
